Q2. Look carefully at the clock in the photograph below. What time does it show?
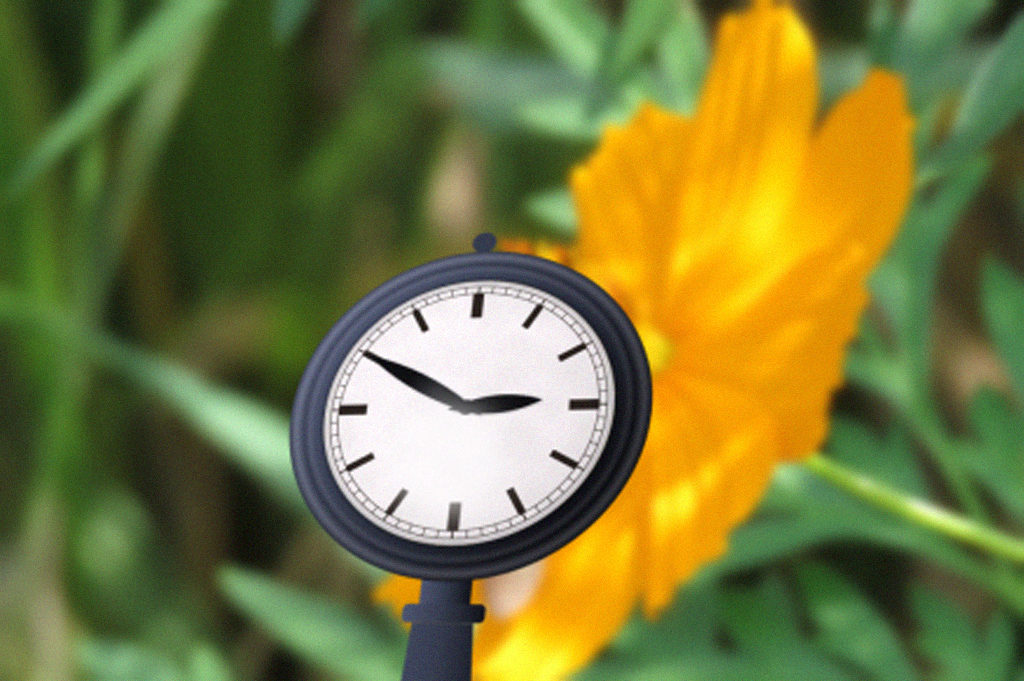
2:50
